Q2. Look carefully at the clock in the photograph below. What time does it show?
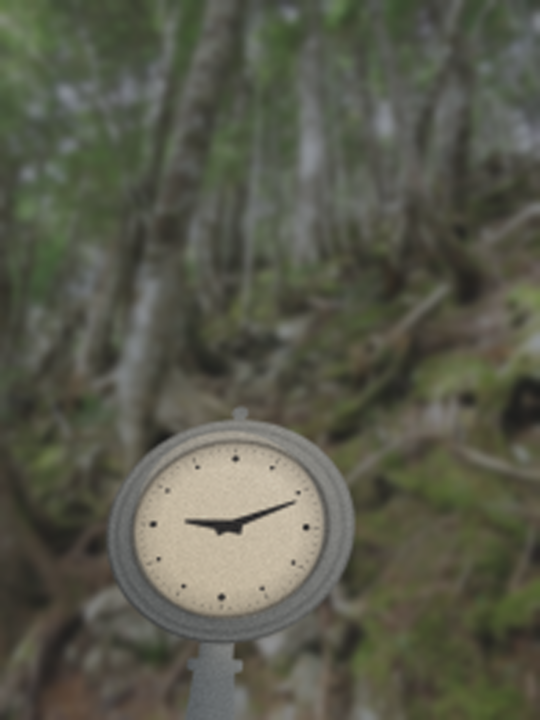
9:11
